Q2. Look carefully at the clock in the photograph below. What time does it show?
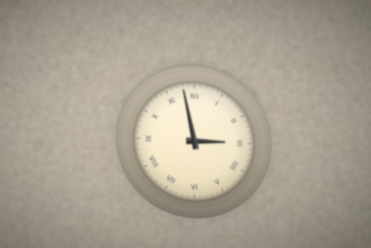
2:58
